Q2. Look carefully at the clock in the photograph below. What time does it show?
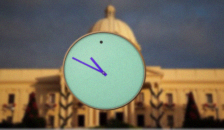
10:50
